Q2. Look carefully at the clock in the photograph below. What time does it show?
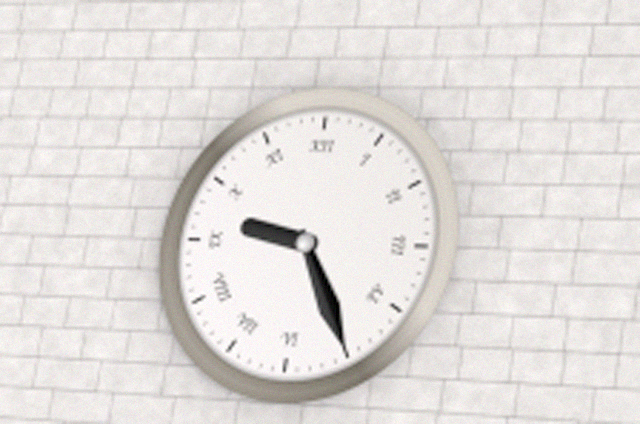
9:25
